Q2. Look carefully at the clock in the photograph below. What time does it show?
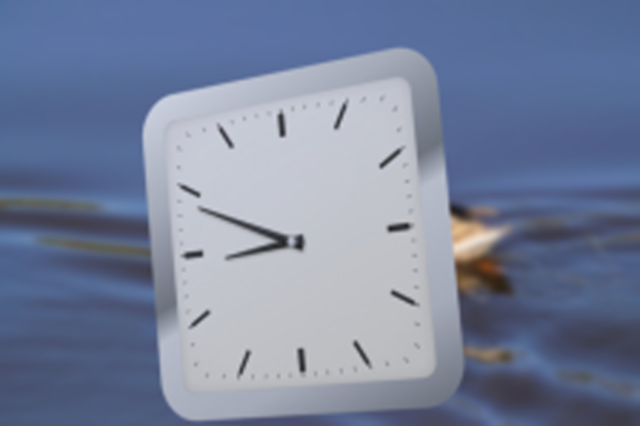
8:49
